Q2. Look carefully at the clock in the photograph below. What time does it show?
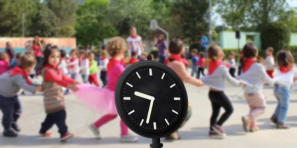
9:33
